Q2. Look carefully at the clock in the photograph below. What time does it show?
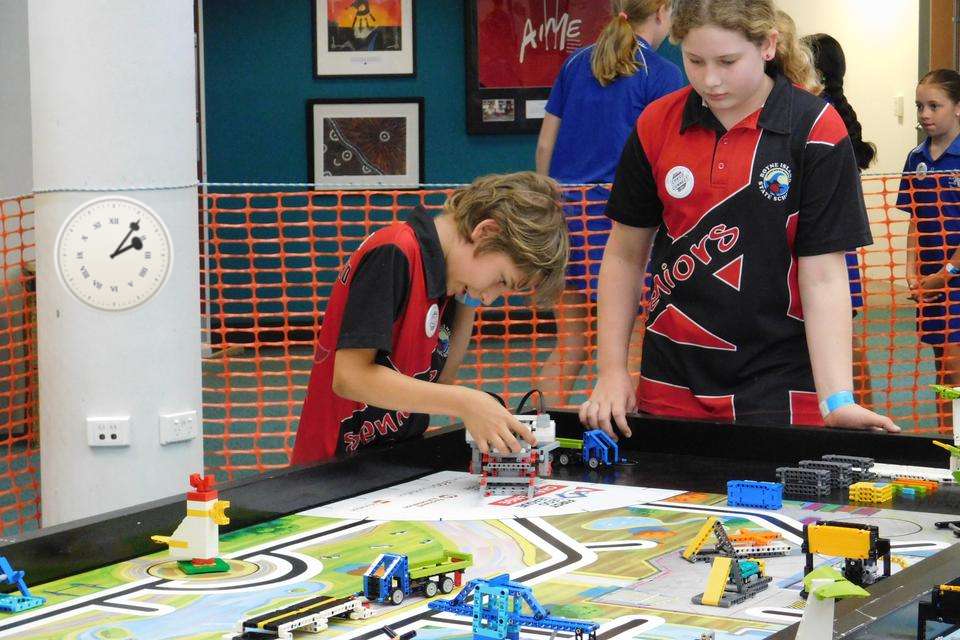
2:06
